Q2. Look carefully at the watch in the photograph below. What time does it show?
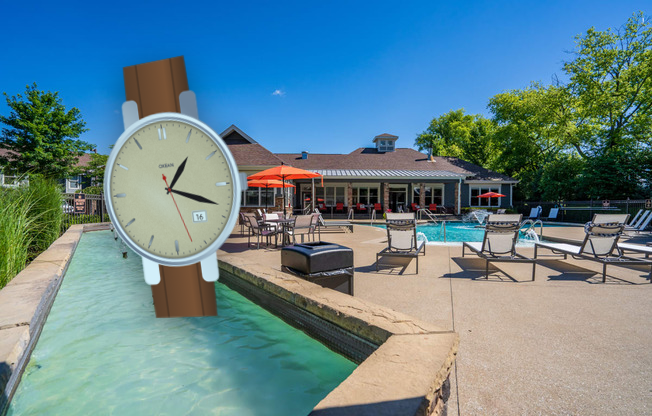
1:18:27
